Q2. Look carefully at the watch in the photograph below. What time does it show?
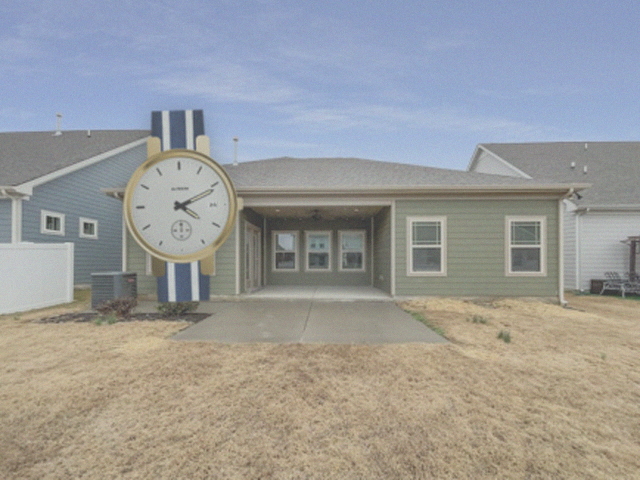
4:11
